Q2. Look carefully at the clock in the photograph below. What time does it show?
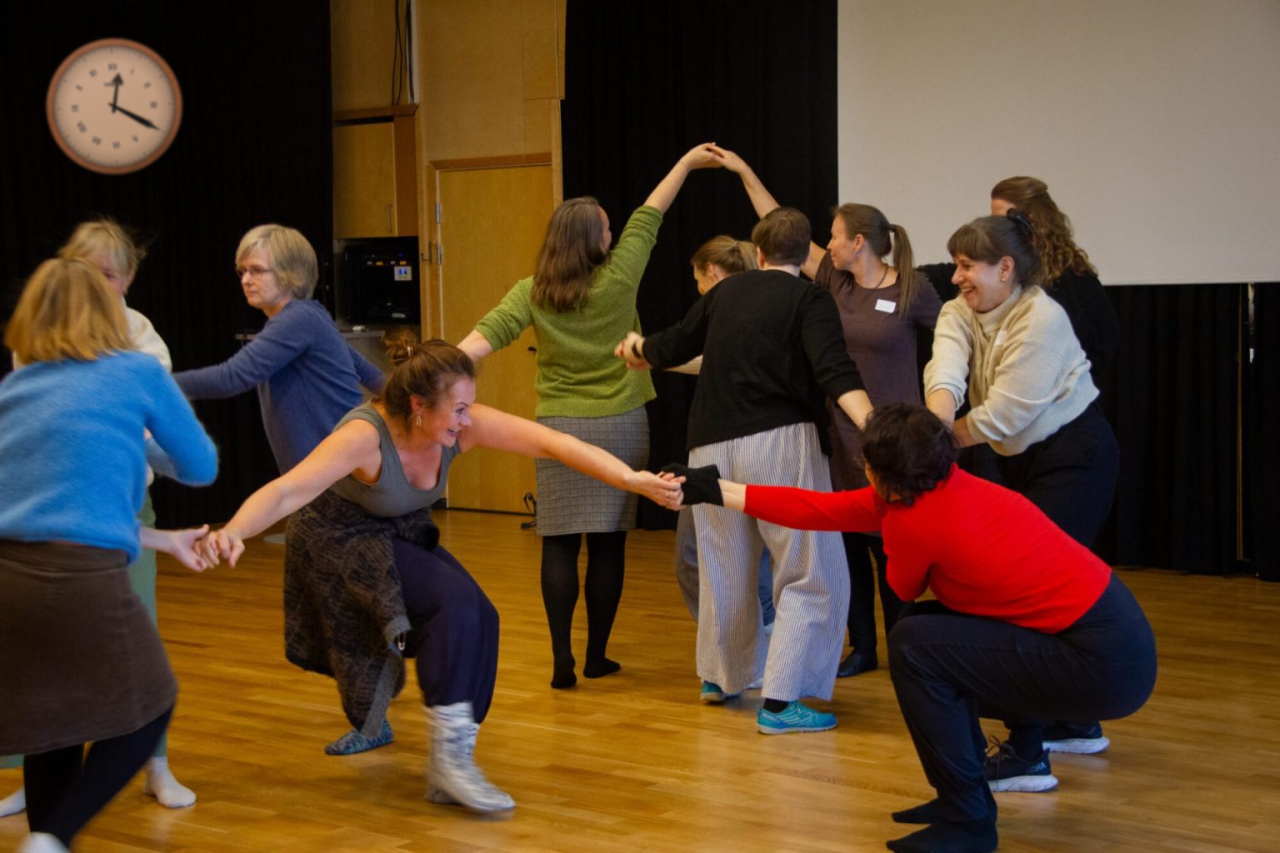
12:20
